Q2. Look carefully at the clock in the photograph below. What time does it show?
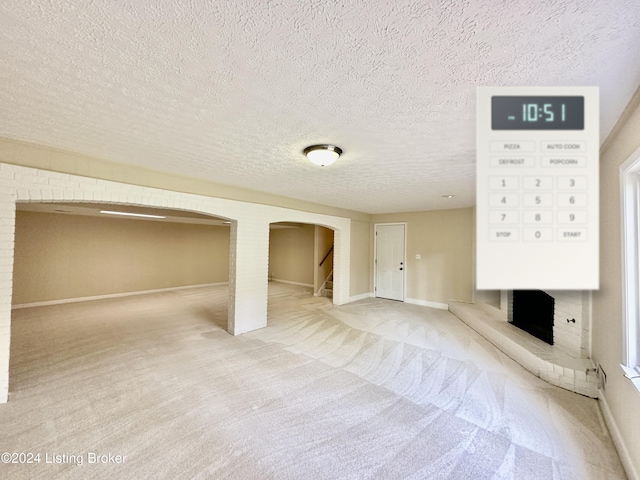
10:51
